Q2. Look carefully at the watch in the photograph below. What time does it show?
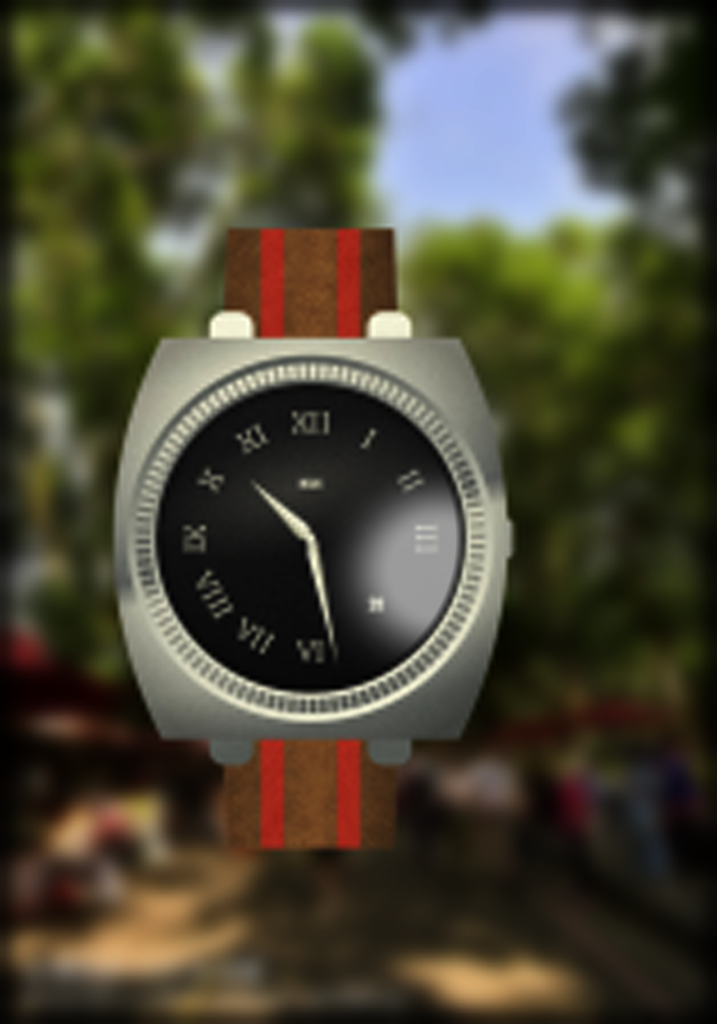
10:28
